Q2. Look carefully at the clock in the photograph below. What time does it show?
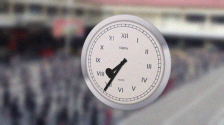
7:35
